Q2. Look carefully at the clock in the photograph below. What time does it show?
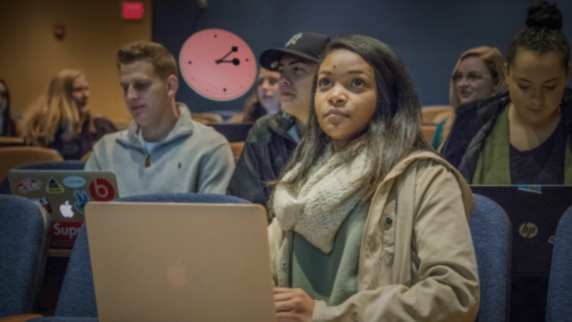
3:09
